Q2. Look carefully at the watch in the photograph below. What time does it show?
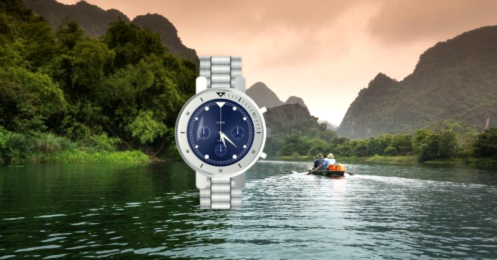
5:22
